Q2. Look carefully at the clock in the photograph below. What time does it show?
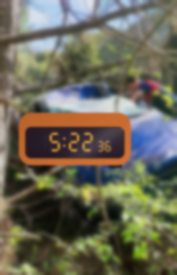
5:22
